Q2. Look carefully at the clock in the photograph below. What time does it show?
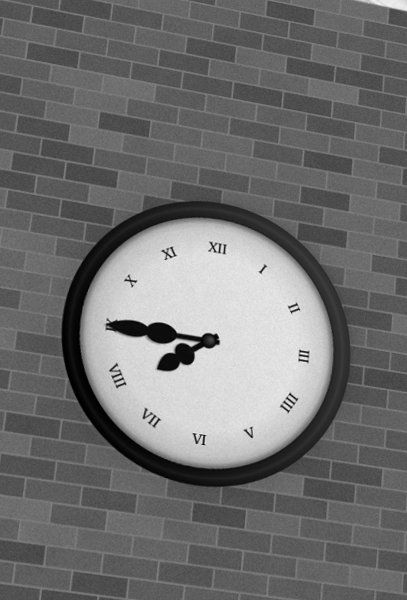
7:45
